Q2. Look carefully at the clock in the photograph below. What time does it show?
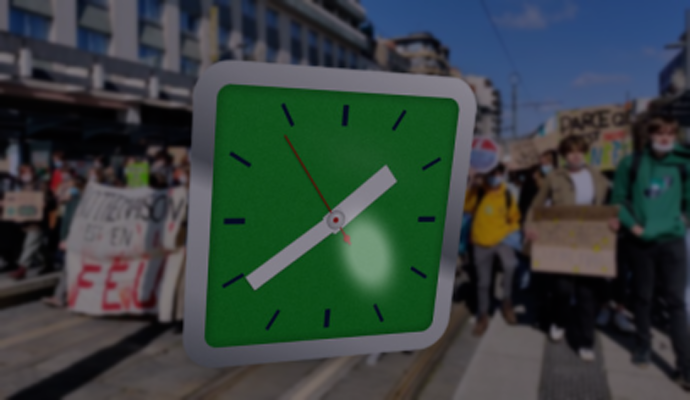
1:38:54
